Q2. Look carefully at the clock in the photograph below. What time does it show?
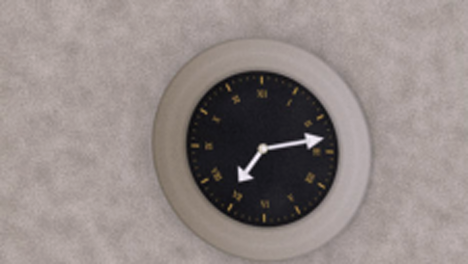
7:13
